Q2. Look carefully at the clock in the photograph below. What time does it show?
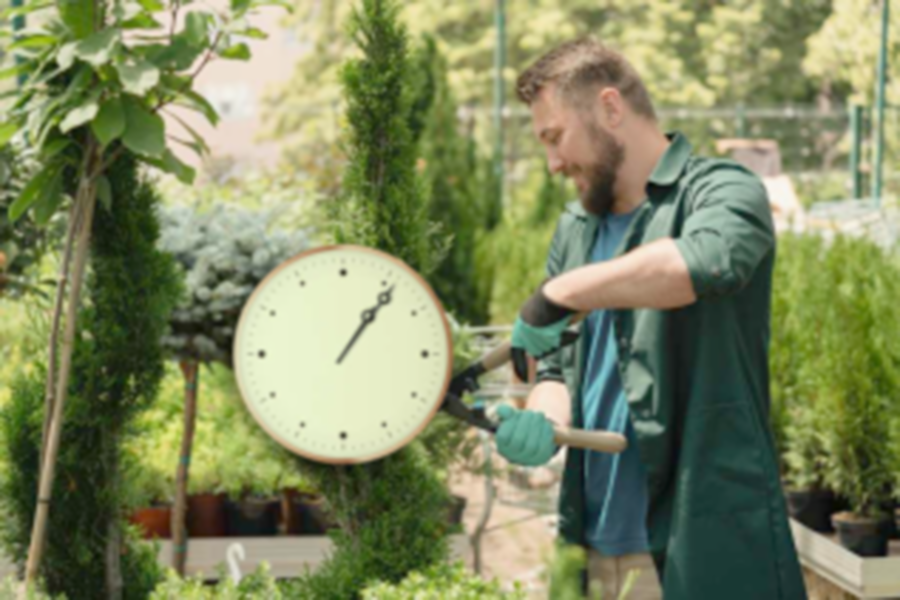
1:06
